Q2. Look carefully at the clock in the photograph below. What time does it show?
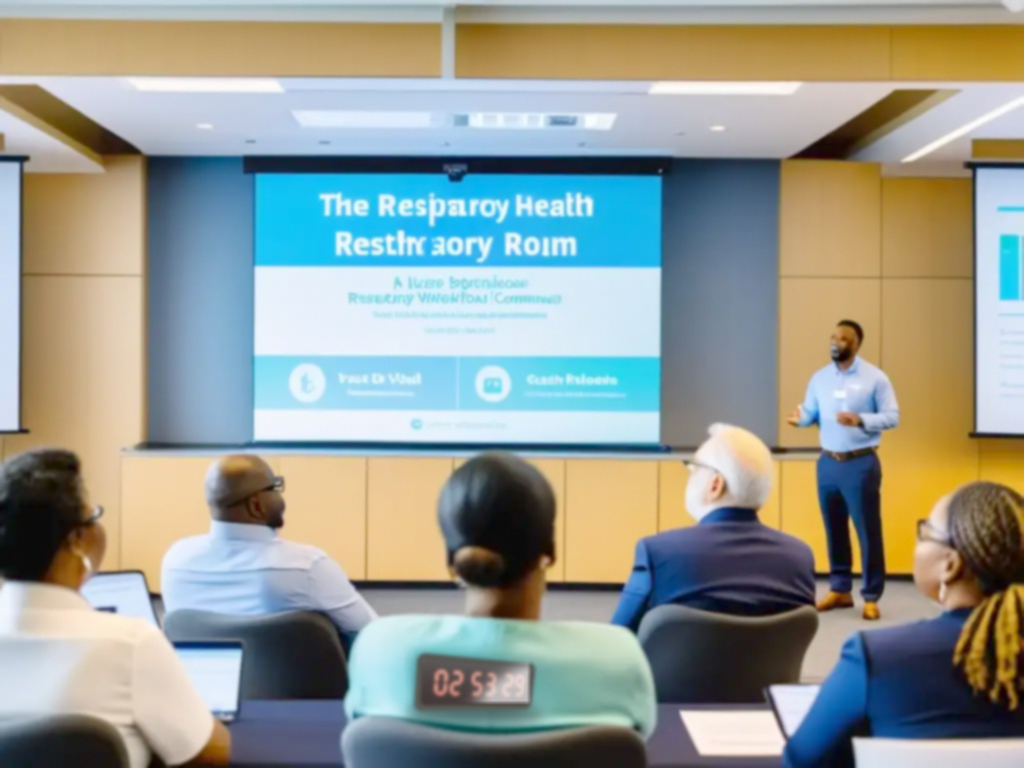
2:53:29
